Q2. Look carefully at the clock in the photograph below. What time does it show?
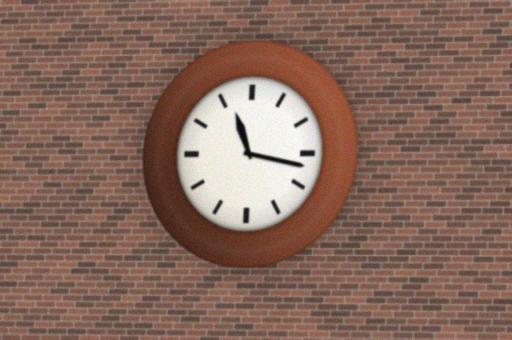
11:17
